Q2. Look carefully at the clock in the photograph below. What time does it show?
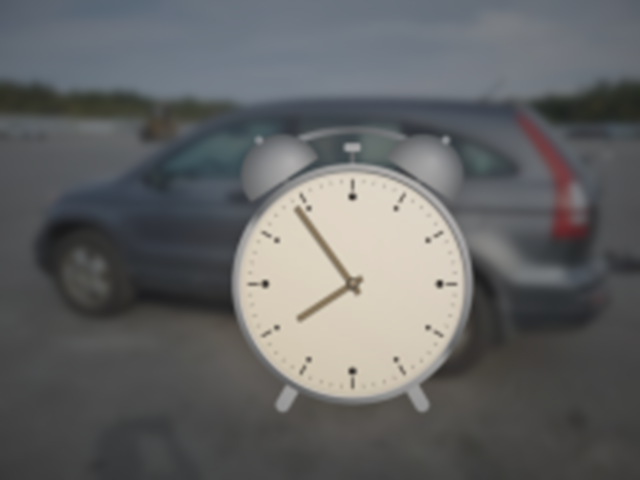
7:54
